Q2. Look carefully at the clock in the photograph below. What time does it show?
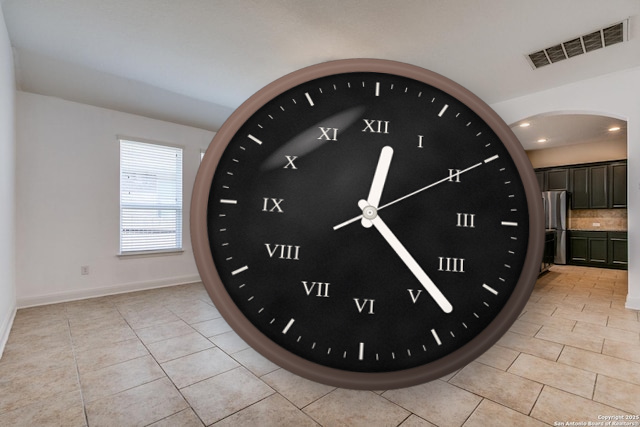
12:23:10
